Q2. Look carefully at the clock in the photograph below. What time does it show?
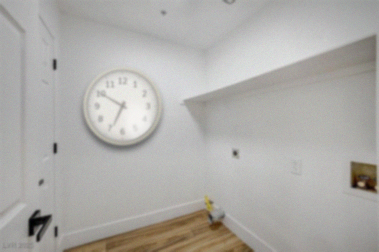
6:50
